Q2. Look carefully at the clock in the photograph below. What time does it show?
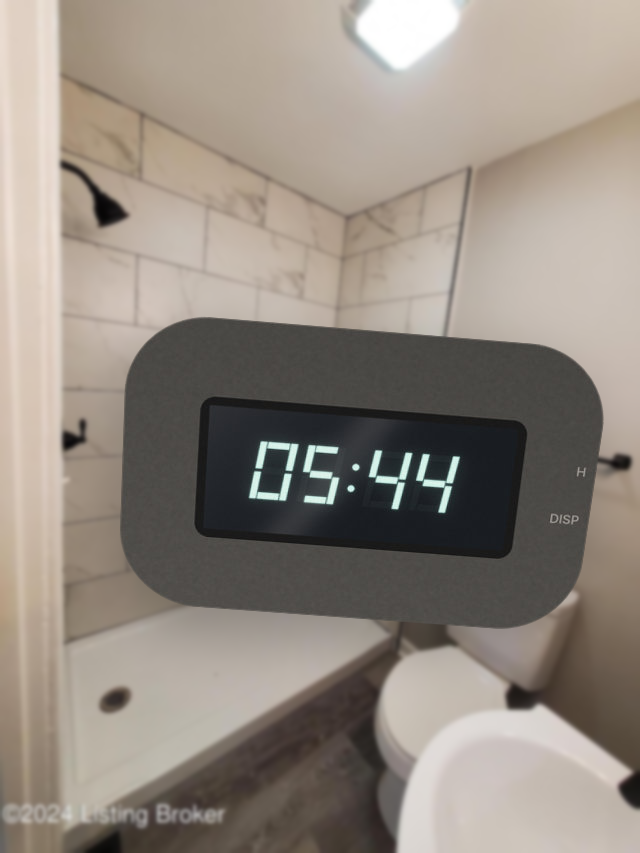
5:44
